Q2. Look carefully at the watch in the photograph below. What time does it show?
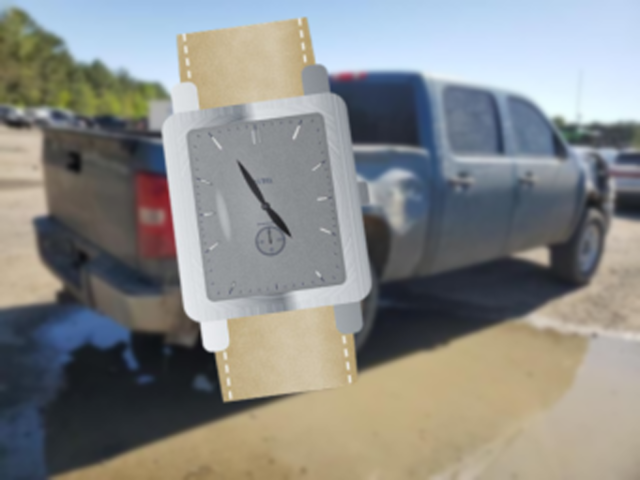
4:56
